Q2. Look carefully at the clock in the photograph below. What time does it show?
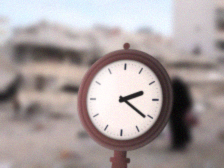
2:21
